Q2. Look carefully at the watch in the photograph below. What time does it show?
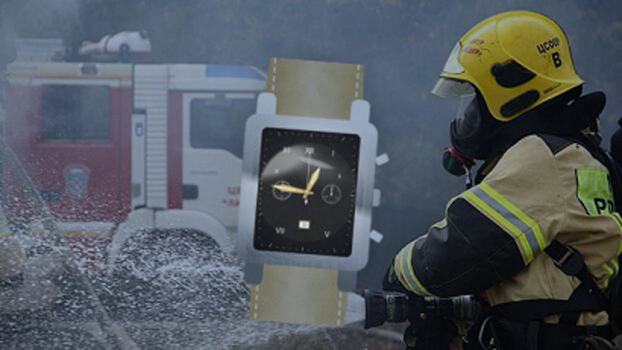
12:46
